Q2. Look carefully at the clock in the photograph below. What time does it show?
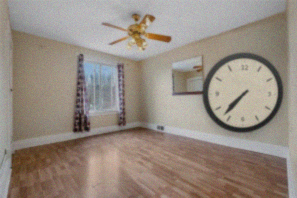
7:37
